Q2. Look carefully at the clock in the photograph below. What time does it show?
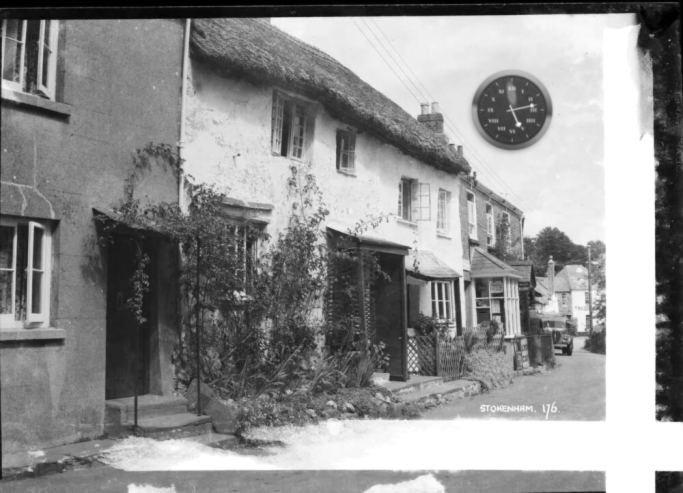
5:13
